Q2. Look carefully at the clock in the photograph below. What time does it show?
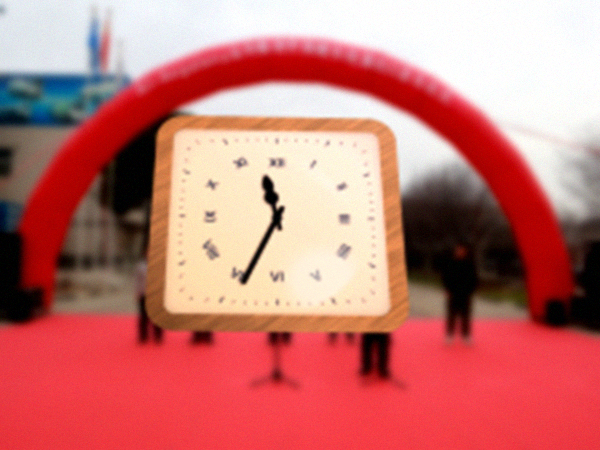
11:34
